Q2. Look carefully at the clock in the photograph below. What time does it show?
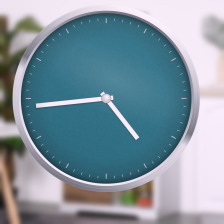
4:44
